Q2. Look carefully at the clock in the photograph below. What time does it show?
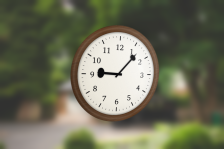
9:07
